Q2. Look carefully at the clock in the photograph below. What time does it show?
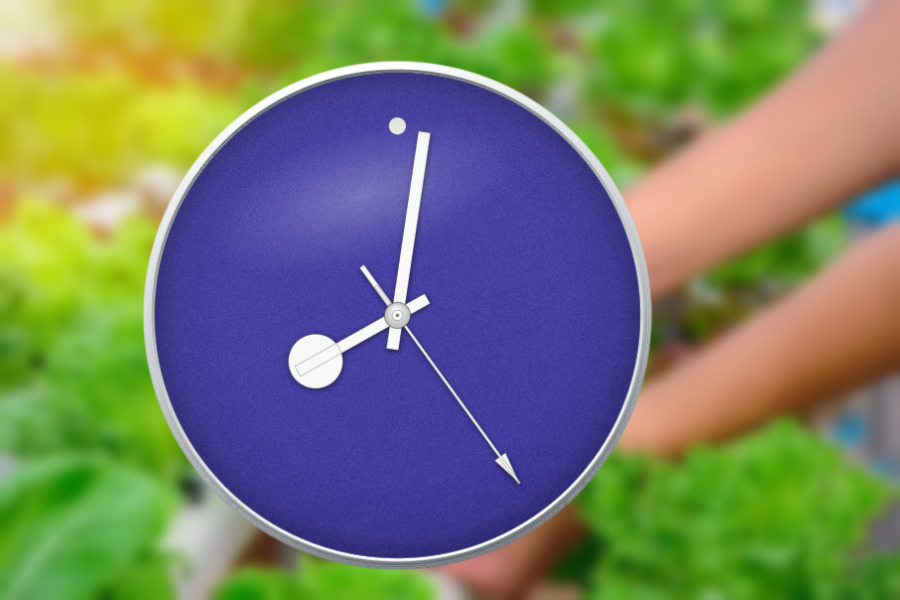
8:01:24
